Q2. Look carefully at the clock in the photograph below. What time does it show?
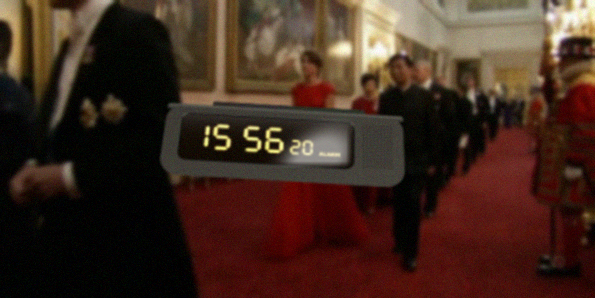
15:56:20
